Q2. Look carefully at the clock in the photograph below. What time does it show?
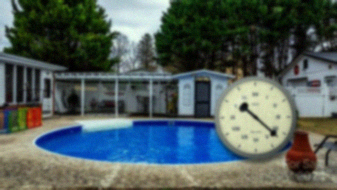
10:22
